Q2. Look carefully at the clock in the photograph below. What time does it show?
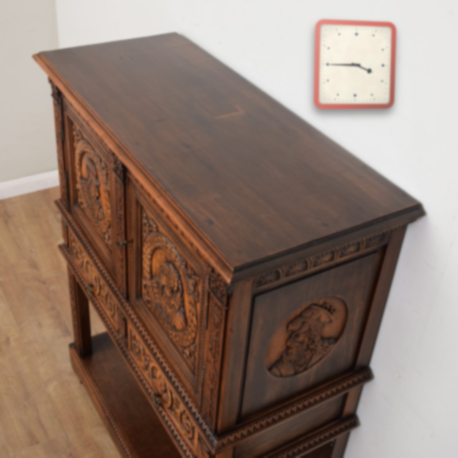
3:45
